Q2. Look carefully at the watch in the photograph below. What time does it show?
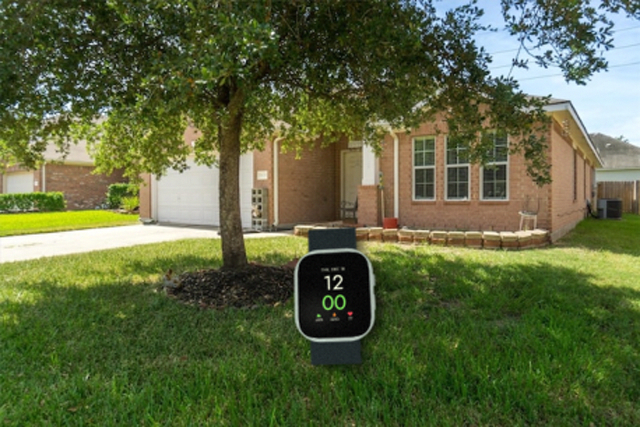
12:00
